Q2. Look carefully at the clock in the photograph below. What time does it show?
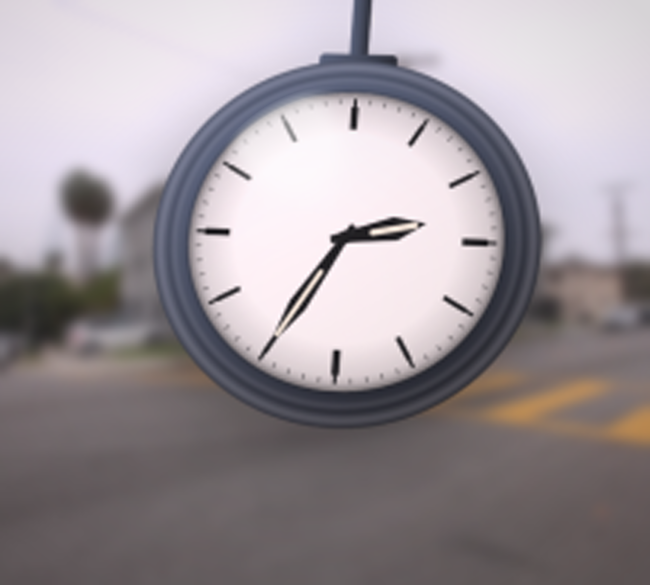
2:35
